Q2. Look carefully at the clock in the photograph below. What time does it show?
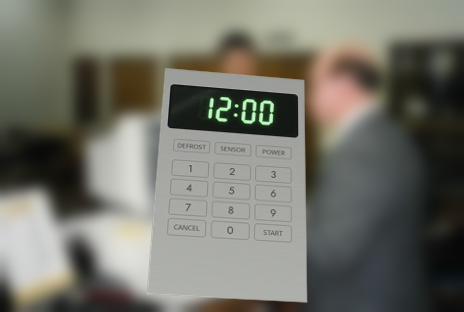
12:00
